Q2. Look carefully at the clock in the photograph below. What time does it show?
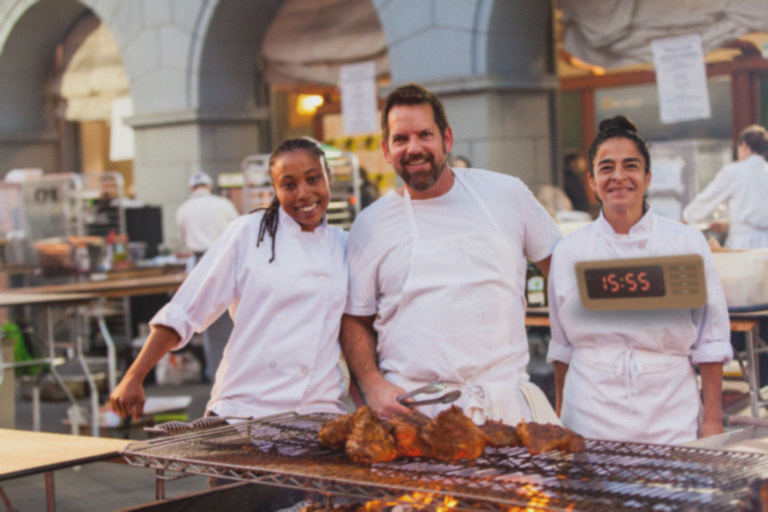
15:55
